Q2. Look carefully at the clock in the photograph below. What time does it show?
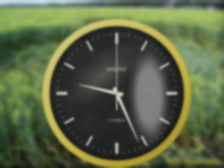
9:26:00
